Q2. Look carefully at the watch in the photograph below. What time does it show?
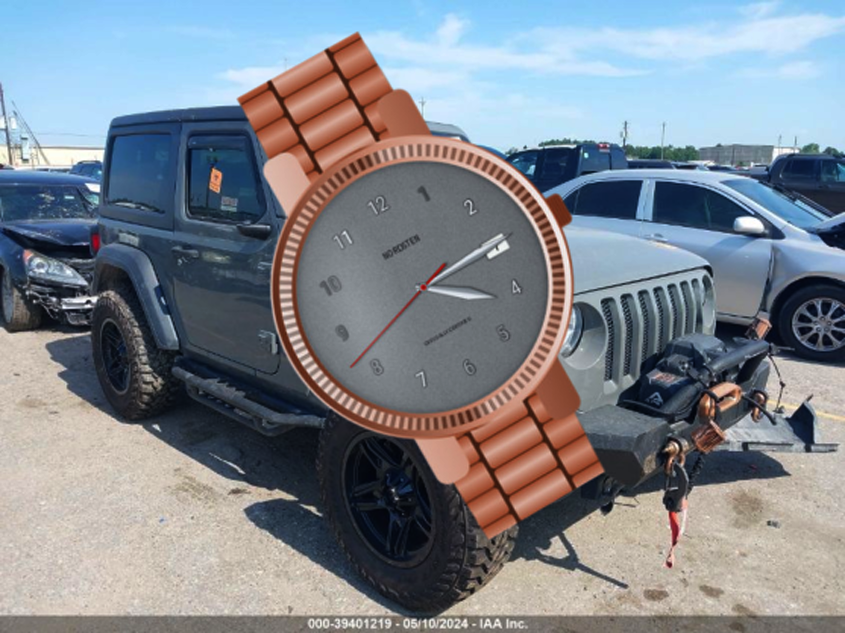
4:14:42
